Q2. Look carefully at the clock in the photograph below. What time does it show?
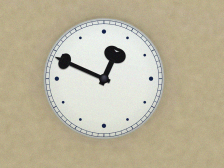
12:49
